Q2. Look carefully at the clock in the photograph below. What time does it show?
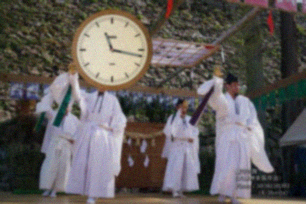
11:17
